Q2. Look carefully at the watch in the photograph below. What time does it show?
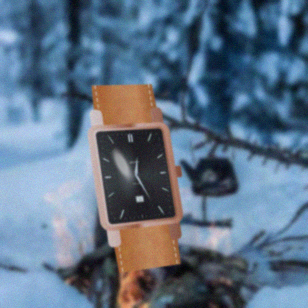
12:26
